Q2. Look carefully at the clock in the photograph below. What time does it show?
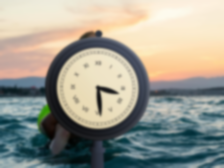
3:29
